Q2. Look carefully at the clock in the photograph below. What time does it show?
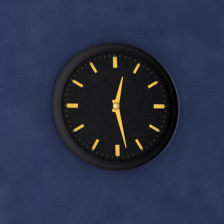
12:28
